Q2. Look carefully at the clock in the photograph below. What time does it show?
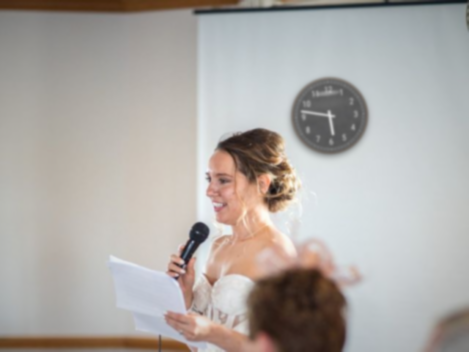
5:47
